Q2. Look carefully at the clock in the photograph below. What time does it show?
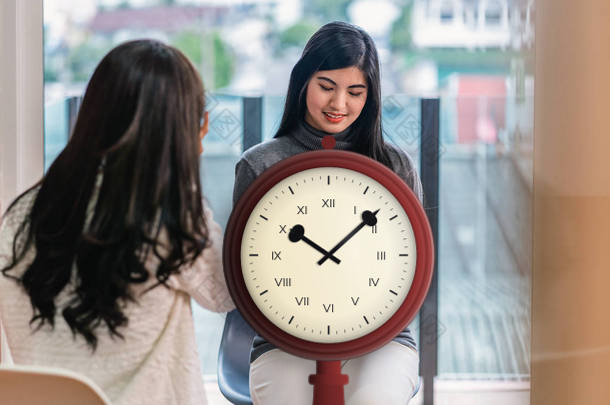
10:08
